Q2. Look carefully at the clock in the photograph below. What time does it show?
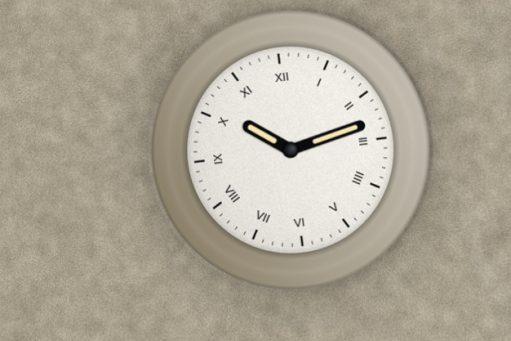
10:13
